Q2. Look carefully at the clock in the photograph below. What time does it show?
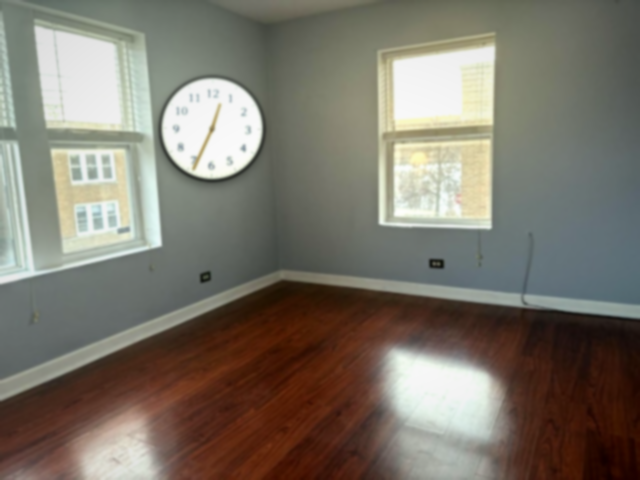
12:34
